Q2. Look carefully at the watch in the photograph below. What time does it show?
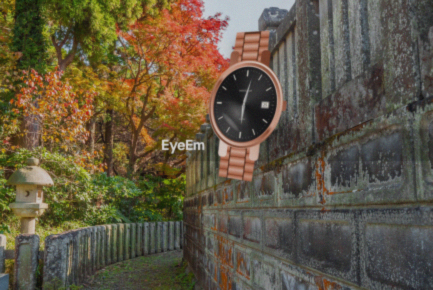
6:02
